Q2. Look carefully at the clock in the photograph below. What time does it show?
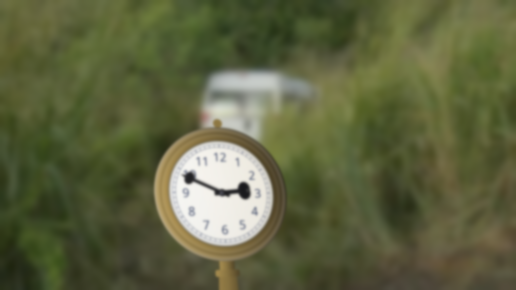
2:49
